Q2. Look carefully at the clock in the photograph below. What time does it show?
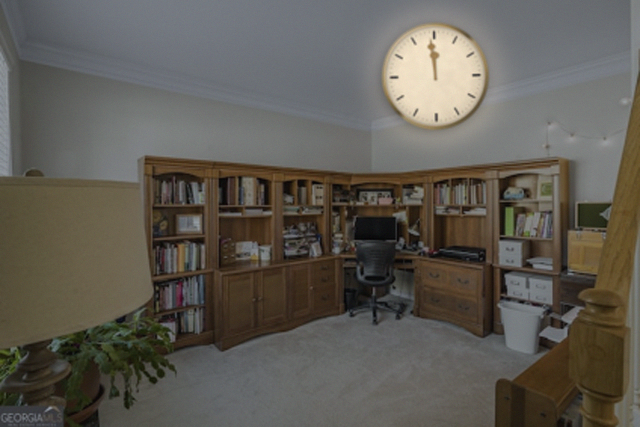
11:59
